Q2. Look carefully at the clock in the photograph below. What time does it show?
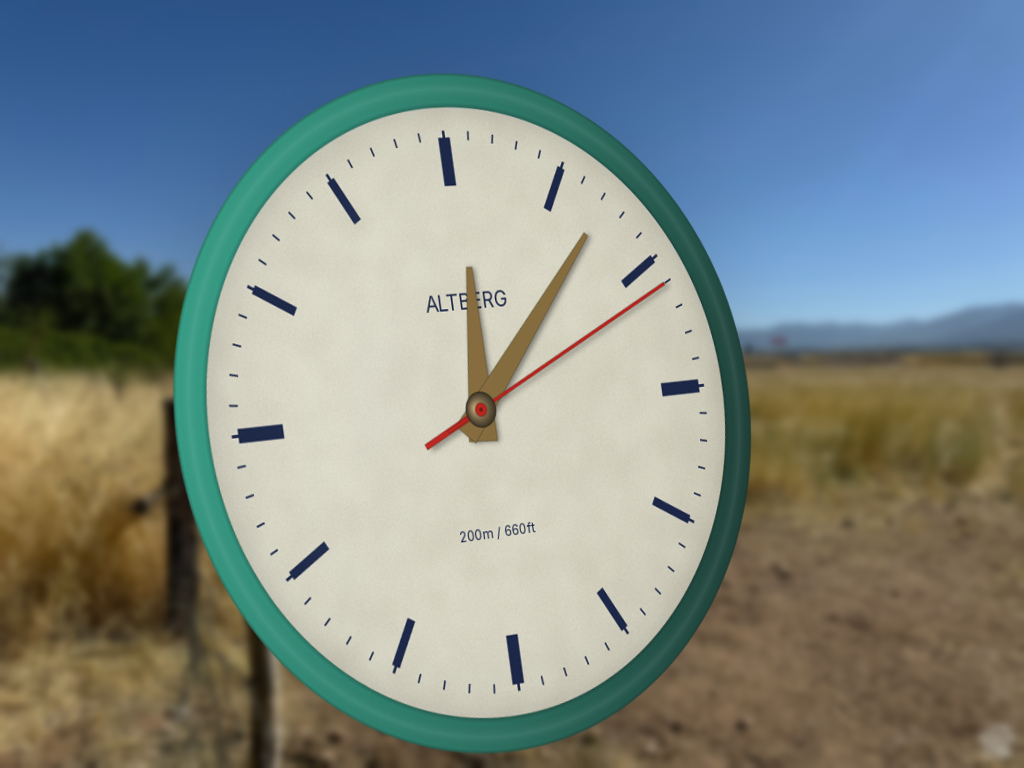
12:07:11
